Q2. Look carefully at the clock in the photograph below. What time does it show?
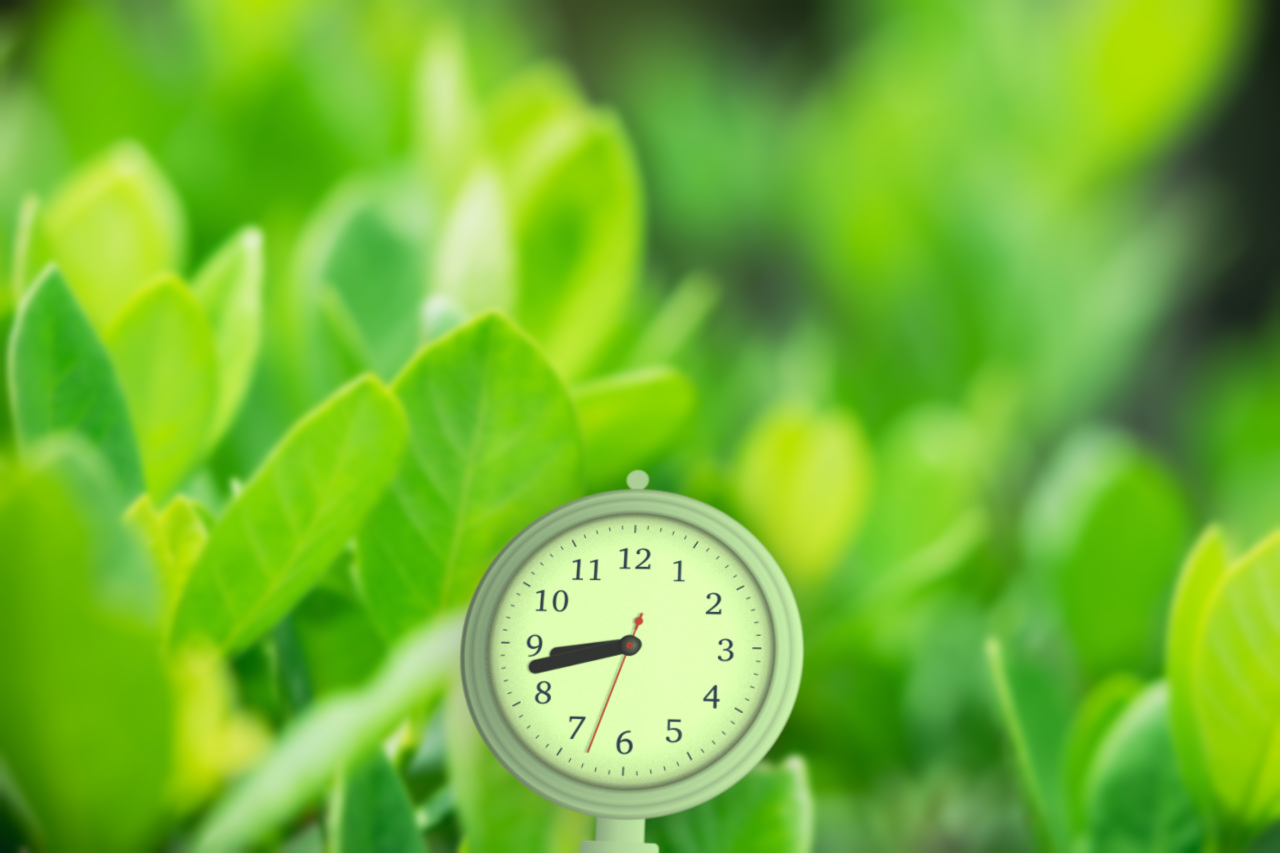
8:42:33
